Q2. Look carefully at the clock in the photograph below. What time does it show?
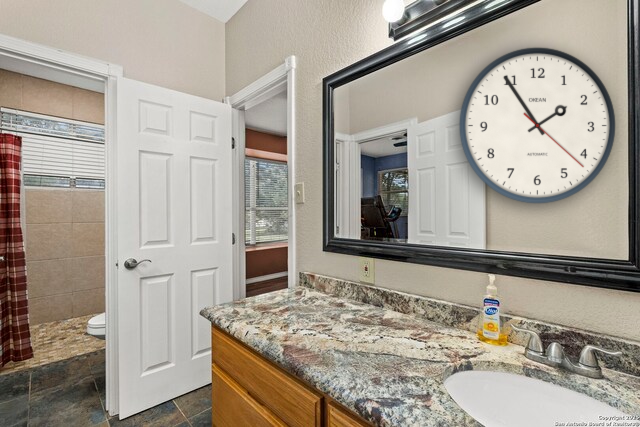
1:54:22
